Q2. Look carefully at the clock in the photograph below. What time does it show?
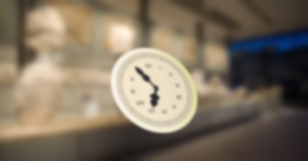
6:55
